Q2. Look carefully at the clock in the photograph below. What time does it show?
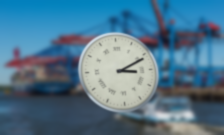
3:11
